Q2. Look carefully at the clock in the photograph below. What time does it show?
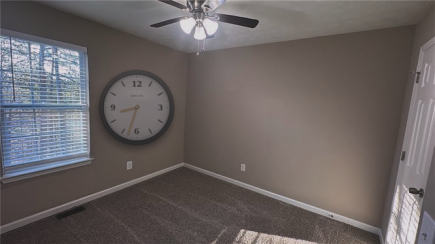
8:33
